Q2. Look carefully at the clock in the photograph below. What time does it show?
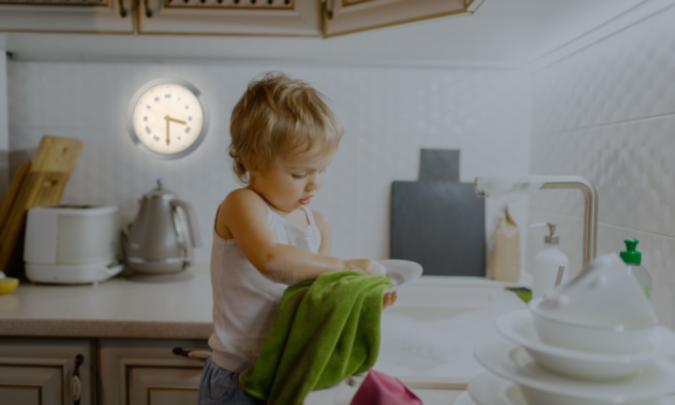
3:30
